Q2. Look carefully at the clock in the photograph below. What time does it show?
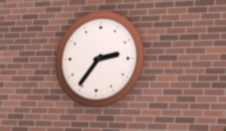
2:36
